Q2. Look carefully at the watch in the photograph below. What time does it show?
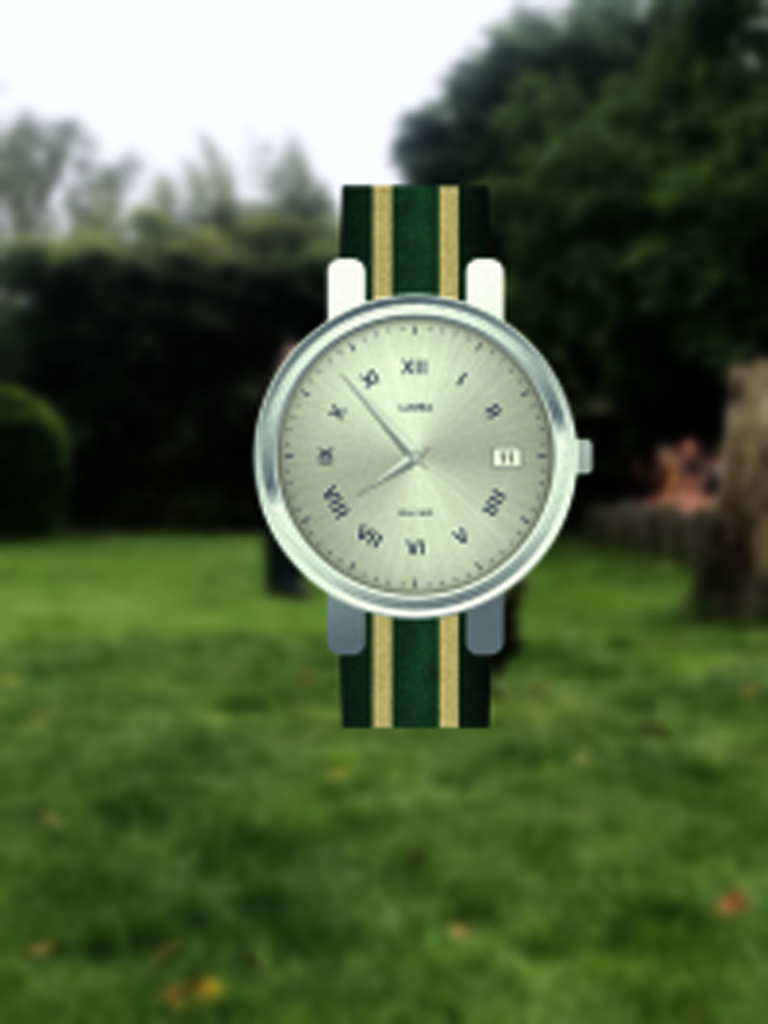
7:53
